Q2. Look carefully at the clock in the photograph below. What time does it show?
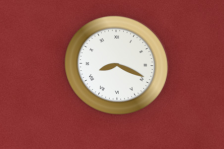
8:19
